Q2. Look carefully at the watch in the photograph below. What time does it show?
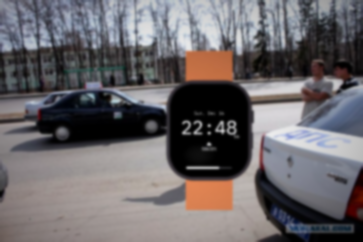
22:48
